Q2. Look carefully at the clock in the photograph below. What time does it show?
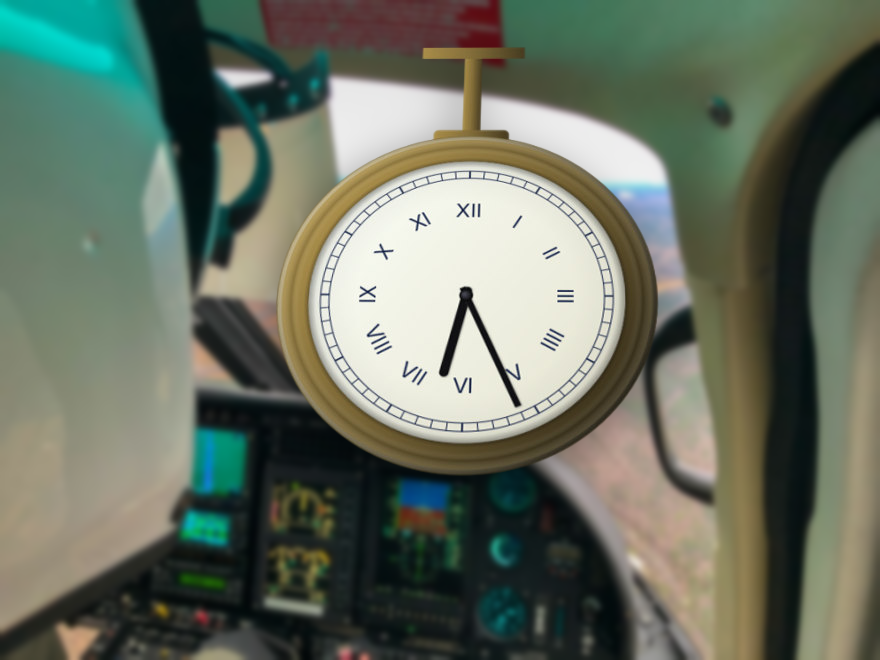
6:26
